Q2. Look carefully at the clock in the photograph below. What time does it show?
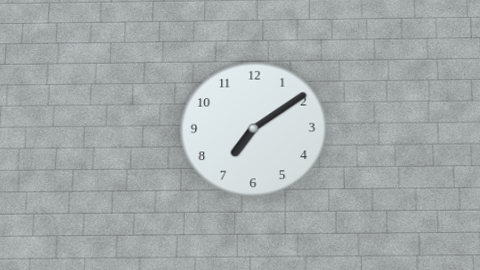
7:09
